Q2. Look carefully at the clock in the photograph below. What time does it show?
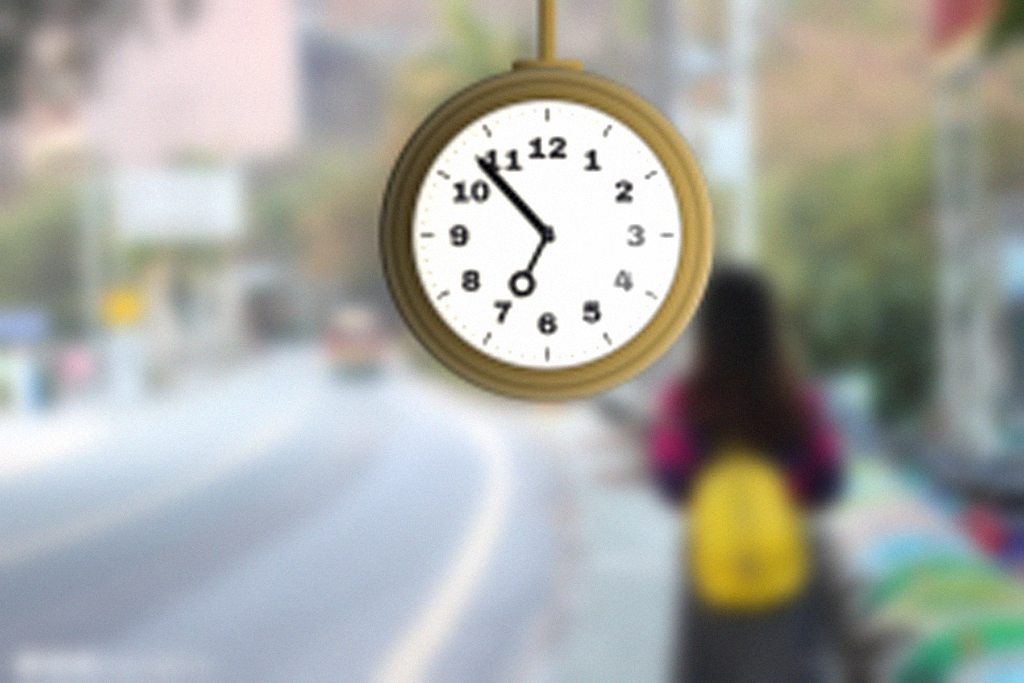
6:53
